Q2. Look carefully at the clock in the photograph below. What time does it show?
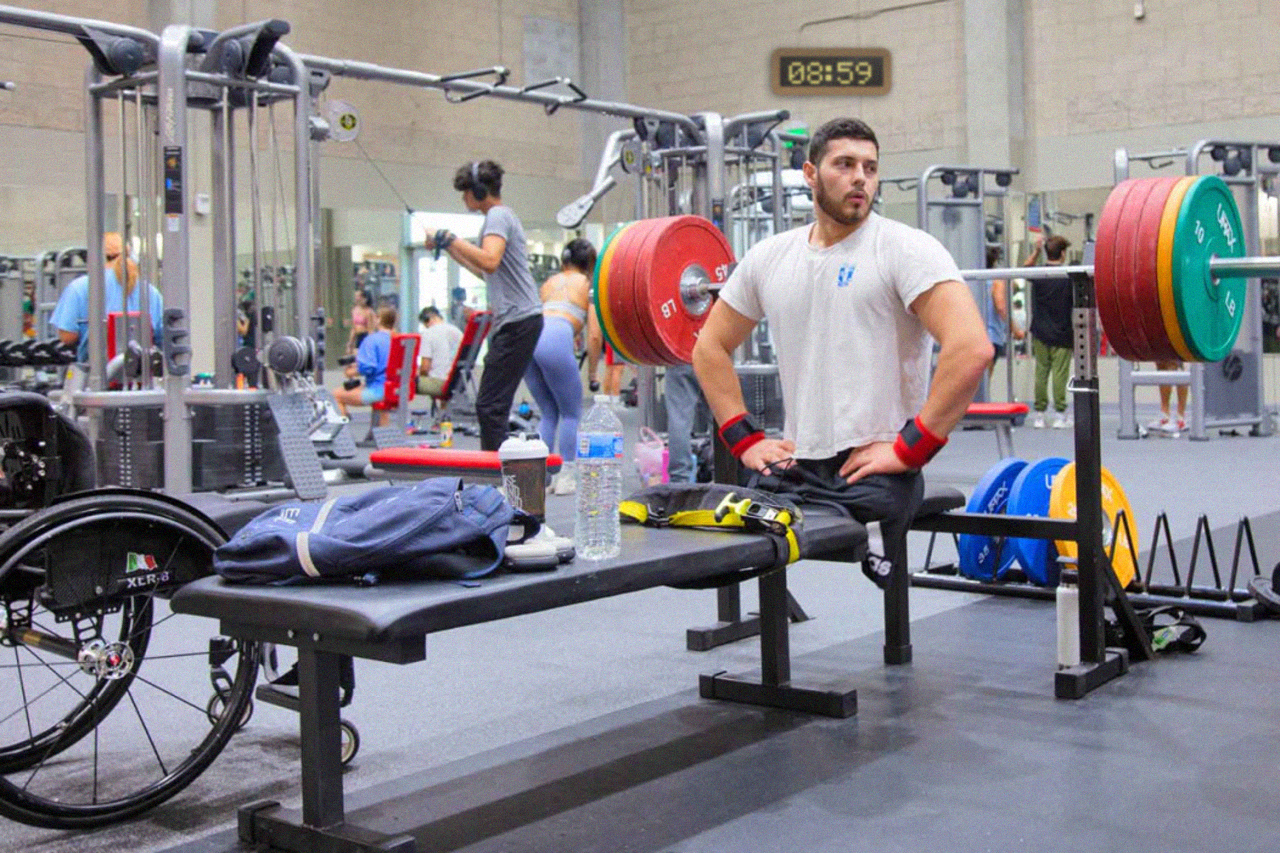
8:59
